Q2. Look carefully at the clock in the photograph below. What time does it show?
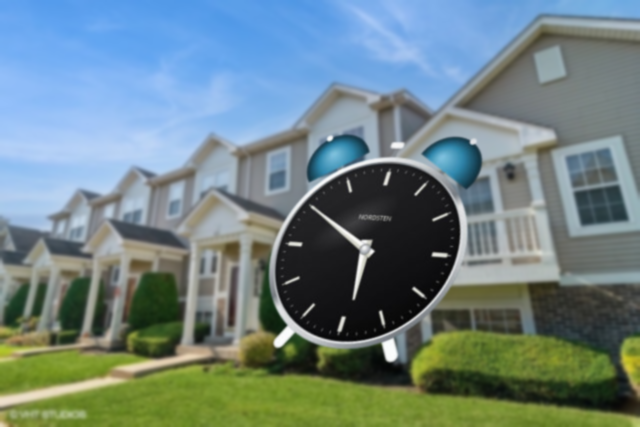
5:50
